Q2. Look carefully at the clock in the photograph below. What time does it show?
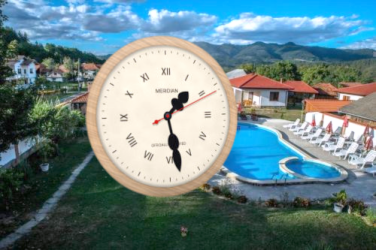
1:28:11
